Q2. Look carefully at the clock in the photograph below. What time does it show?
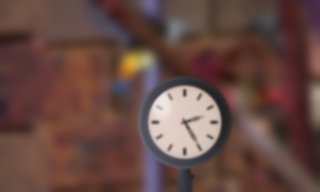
2:25
